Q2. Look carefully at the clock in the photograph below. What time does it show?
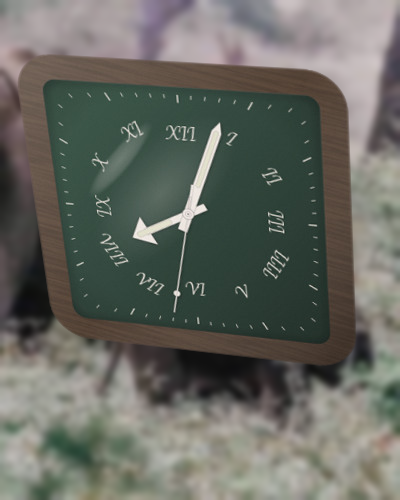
8:03:32
